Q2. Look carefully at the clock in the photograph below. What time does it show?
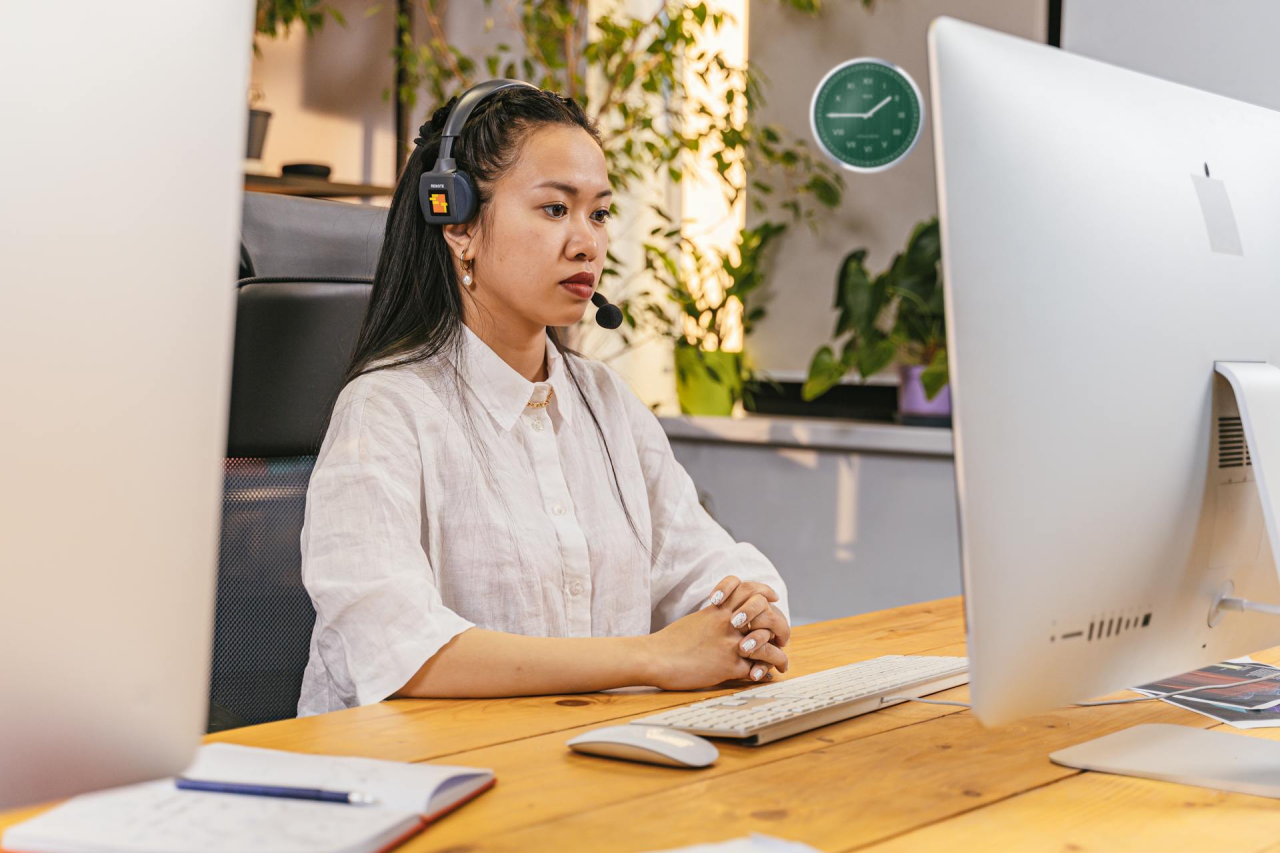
1:45
